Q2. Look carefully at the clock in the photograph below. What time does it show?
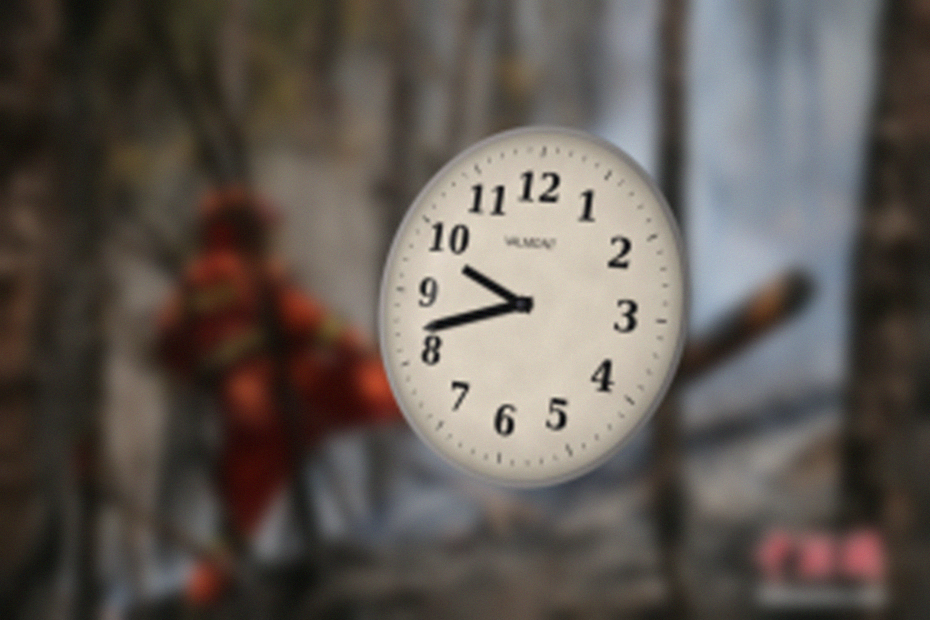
9:42
